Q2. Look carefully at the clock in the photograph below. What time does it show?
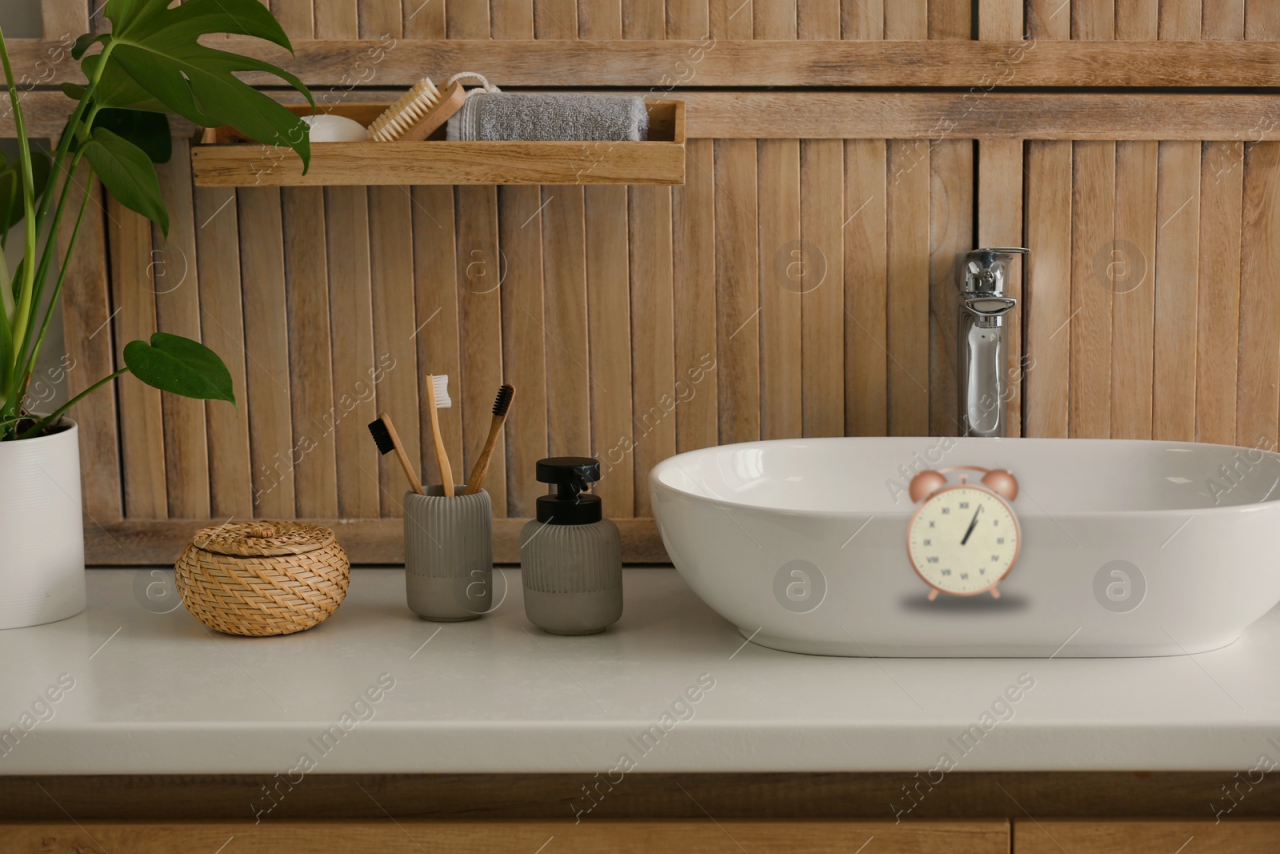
1:04
